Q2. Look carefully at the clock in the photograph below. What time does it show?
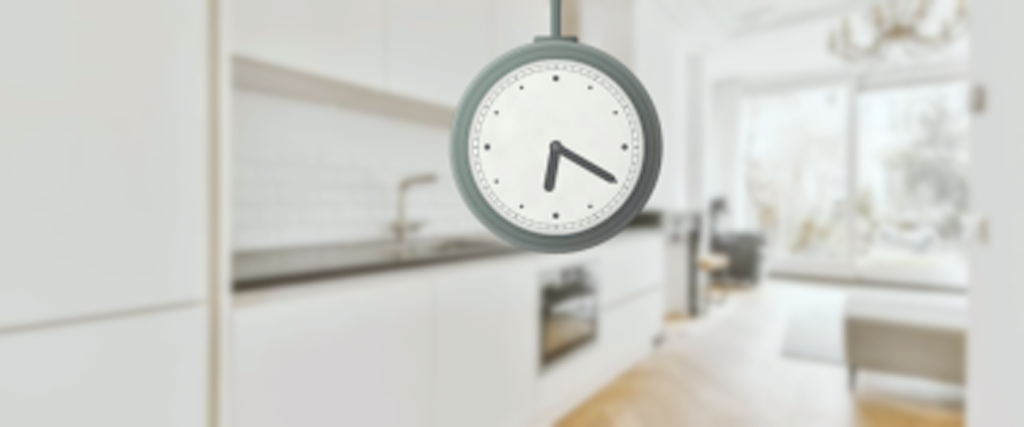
6:20
